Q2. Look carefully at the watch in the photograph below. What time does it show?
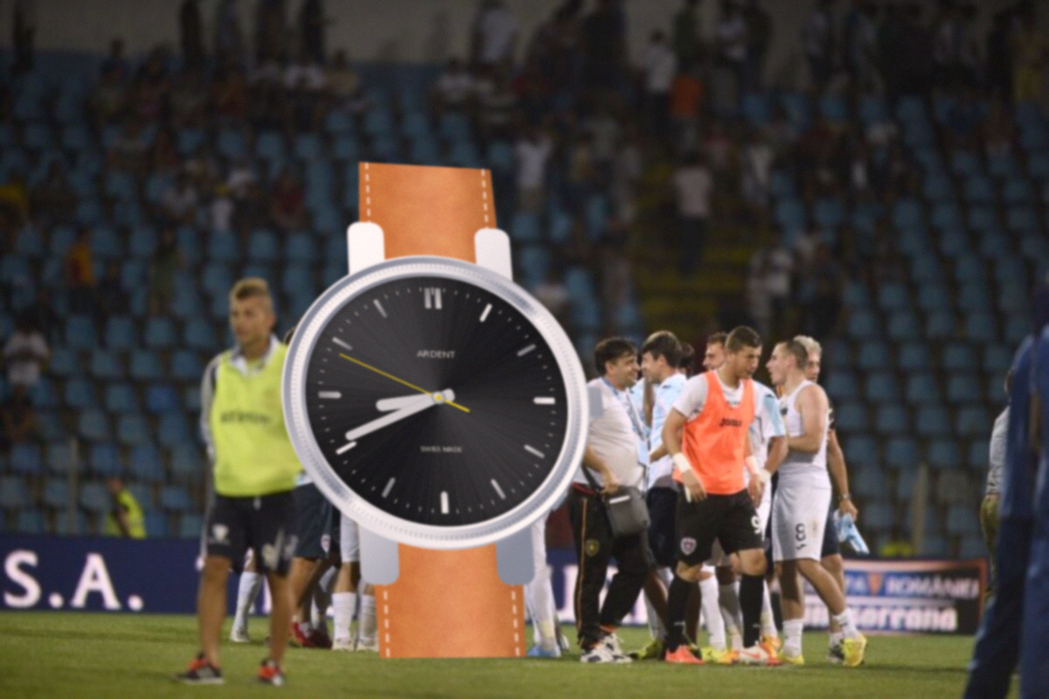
8:40:49
